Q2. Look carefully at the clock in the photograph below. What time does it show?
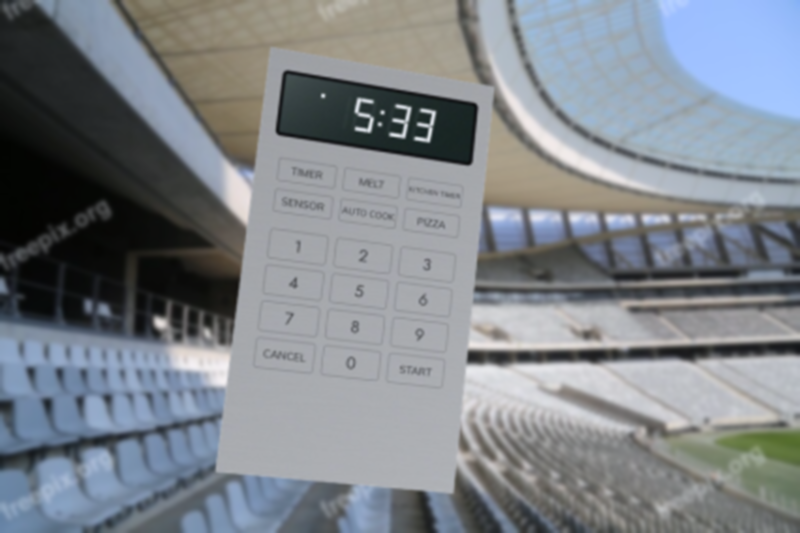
5:33
